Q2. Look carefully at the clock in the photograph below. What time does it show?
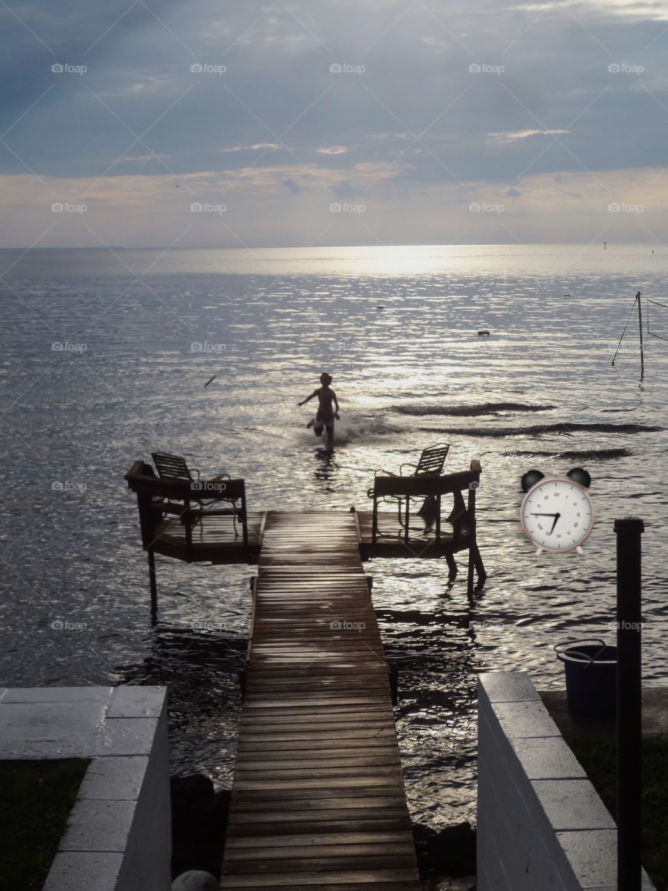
6:46
